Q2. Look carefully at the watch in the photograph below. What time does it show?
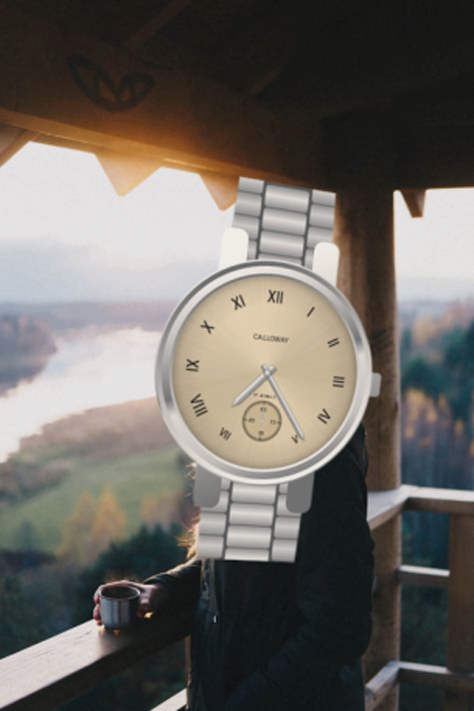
7:24
